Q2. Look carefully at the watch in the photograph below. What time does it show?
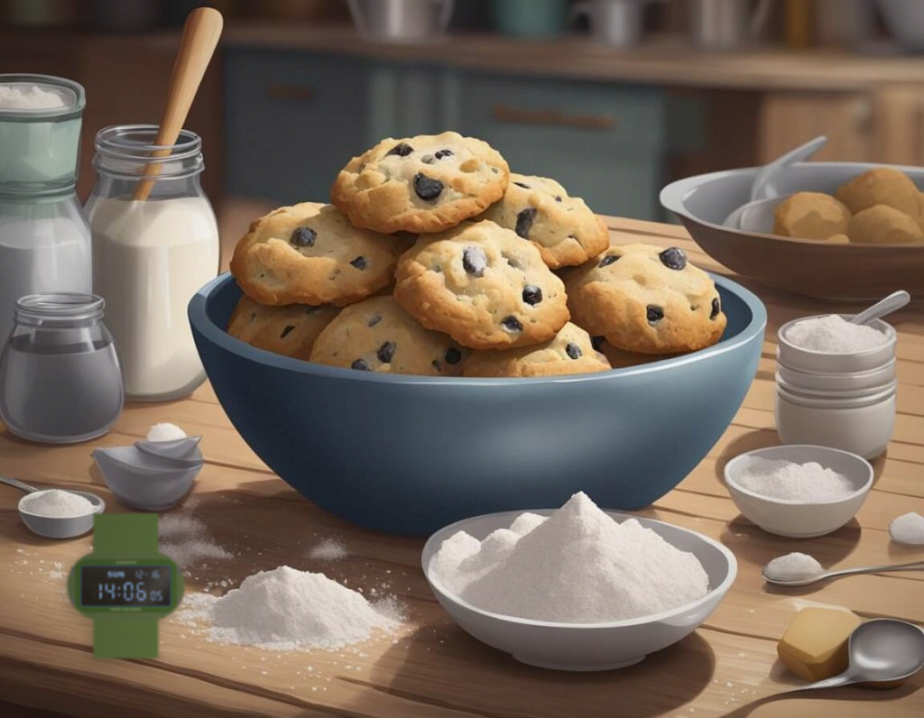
14:06
